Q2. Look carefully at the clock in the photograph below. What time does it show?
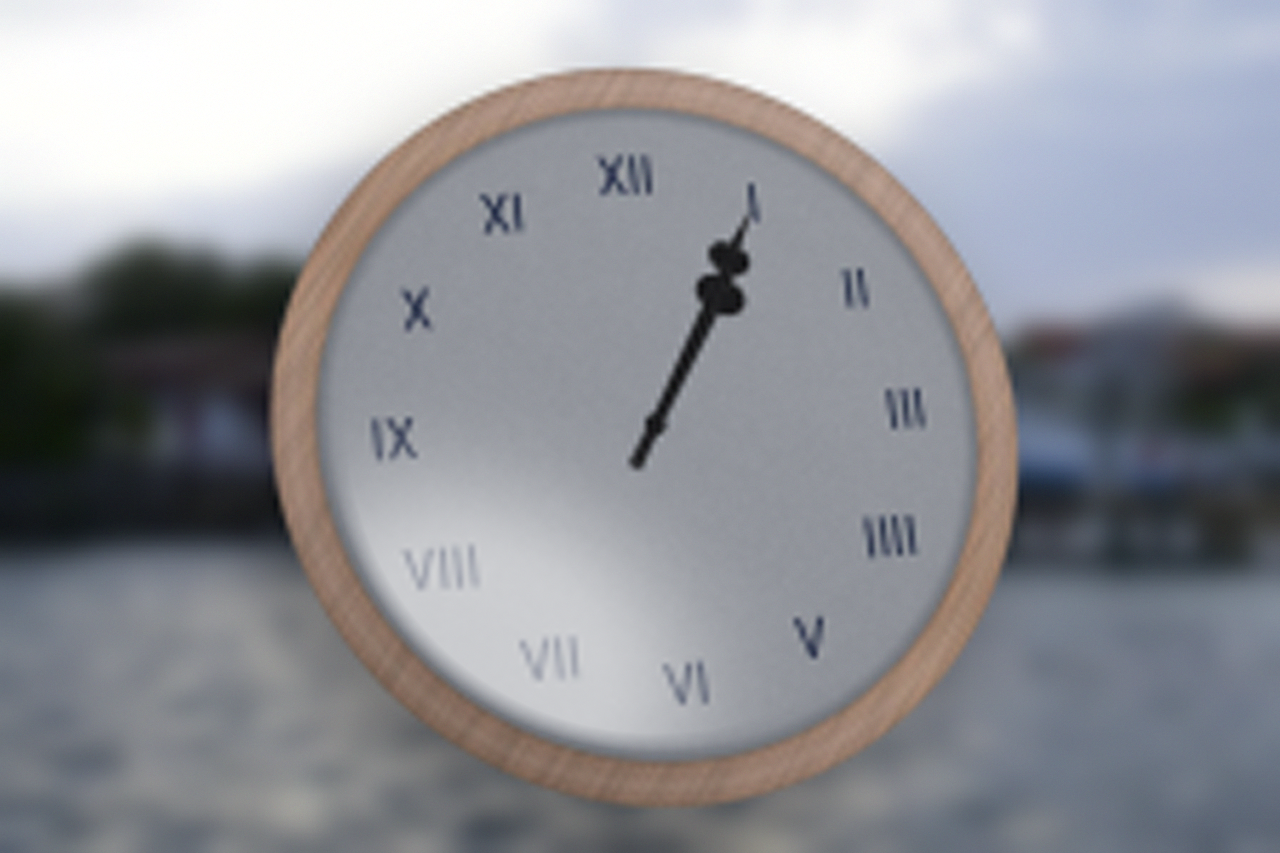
1:05
